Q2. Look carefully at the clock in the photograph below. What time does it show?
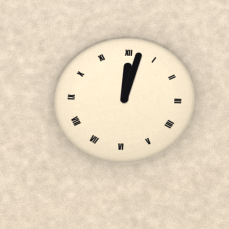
12:02
